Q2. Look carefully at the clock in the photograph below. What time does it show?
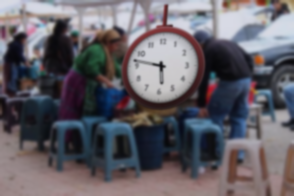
5:47
